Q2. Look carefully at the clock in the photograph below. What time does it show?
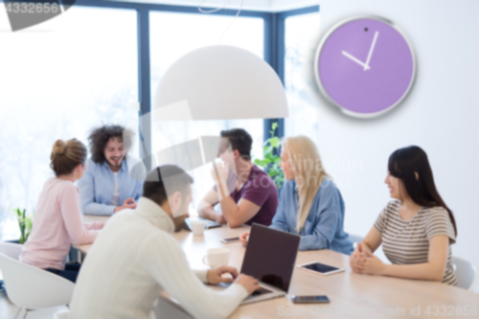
10:03
